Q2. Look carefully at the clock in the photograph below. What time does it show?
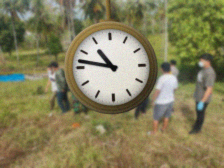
10:47
